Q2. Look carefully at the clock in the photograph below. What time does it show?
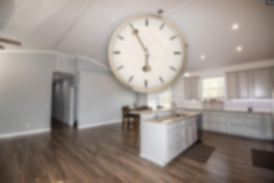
5:55
